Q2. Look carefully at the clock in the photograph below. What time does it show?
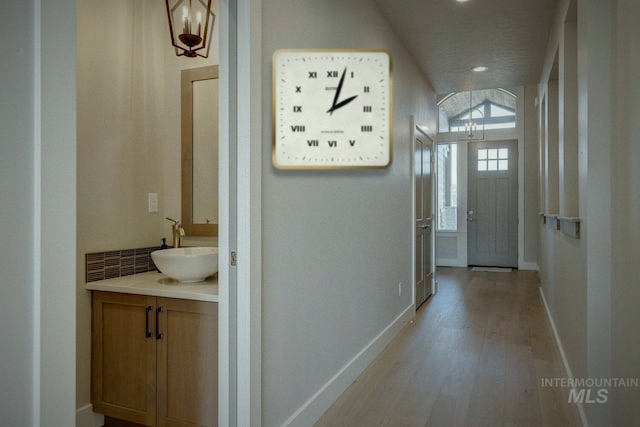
2:03
